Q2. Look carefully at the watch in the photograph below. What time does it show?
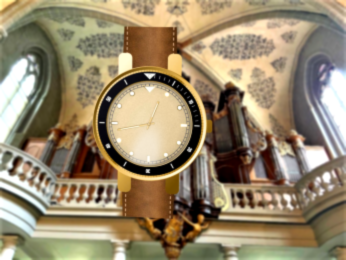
12:43
